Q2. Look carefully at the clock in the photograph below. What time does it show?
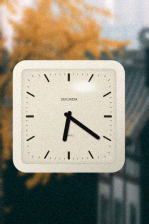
6:21
